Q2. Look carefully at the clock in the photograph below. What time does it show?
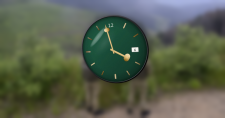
3:58
